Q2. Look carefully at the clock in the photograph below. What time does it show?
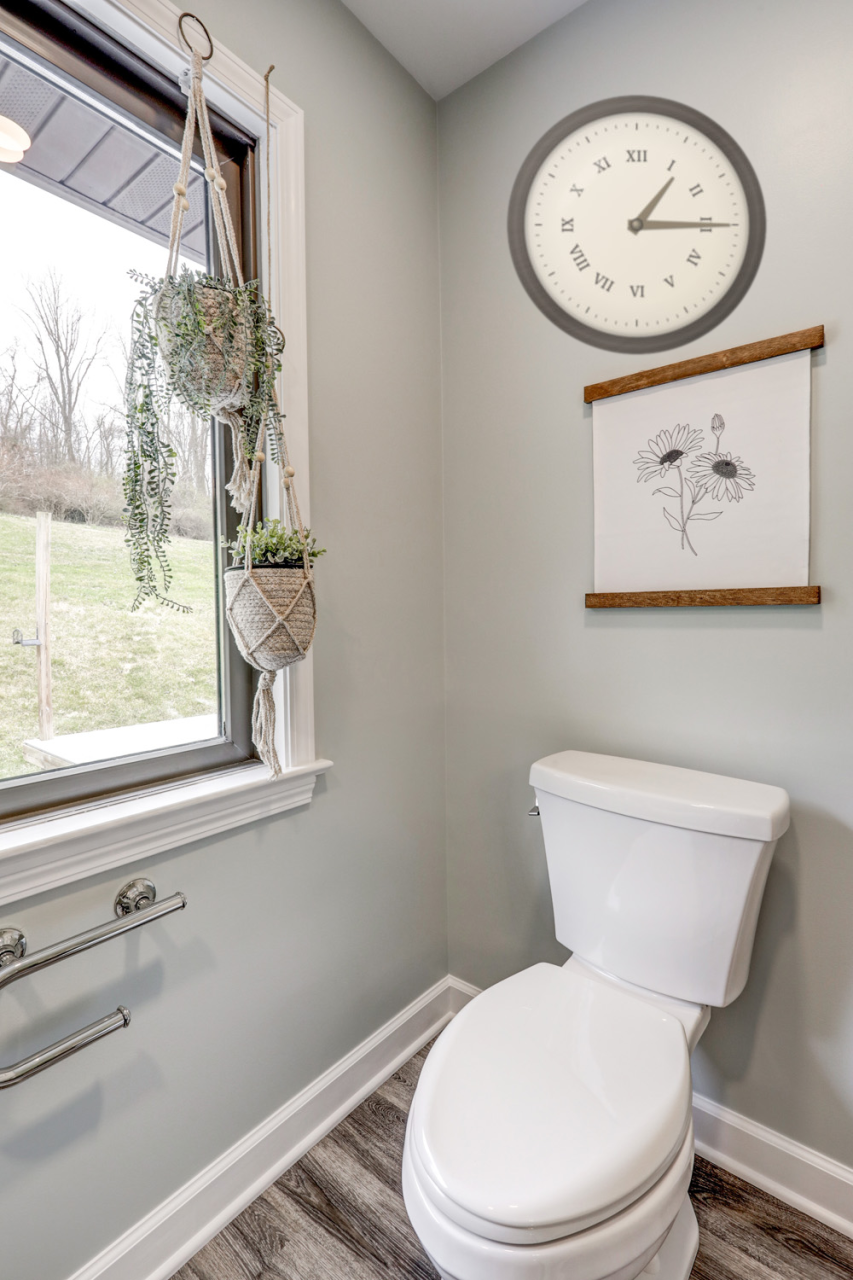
1:15
